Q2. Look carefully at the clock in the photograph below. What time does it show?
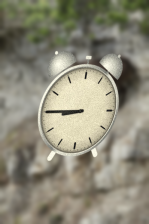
8:45
